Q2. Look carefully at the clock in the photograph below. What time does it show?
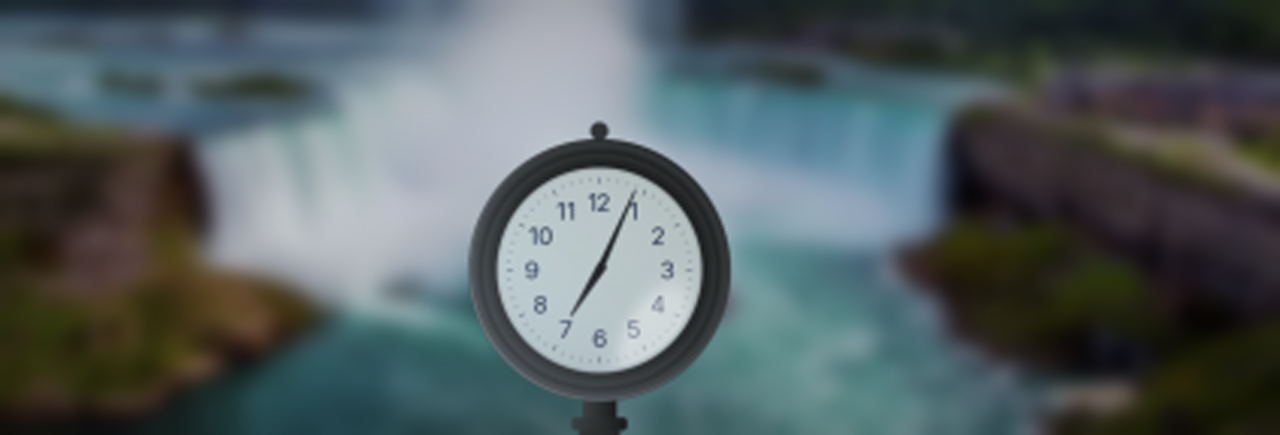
7:04
